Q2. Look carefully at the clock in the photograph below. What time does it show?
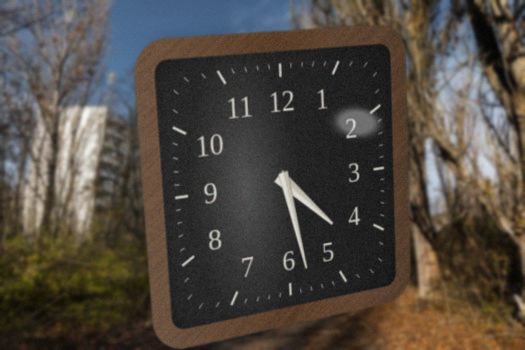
4:28
